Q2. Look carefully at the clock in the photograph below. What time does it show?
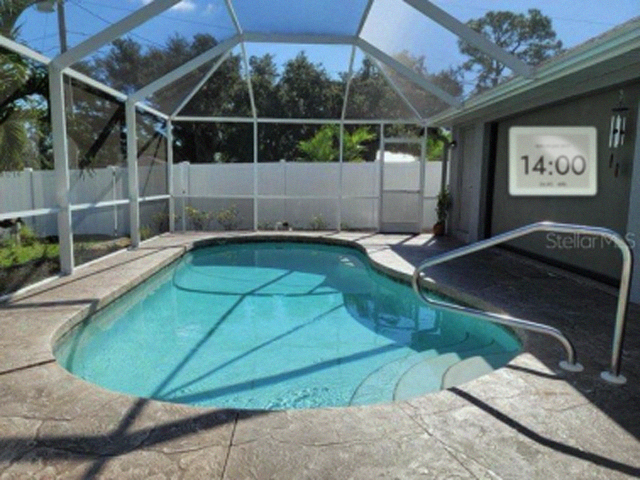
14:00
